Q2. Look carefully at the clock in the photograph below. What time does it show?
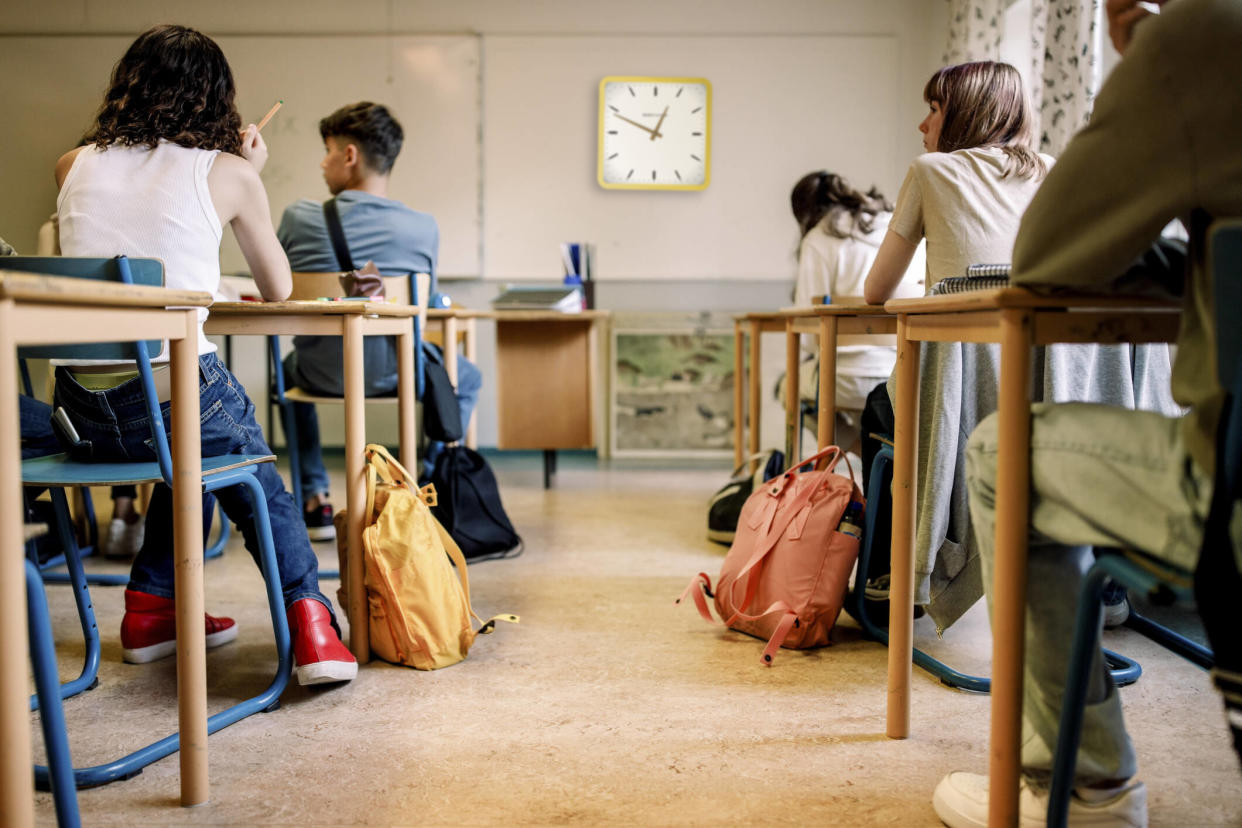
12:49
